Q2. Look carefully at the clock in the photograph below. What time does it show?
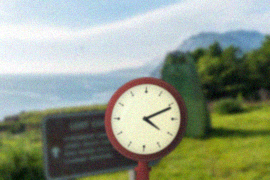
4:11
